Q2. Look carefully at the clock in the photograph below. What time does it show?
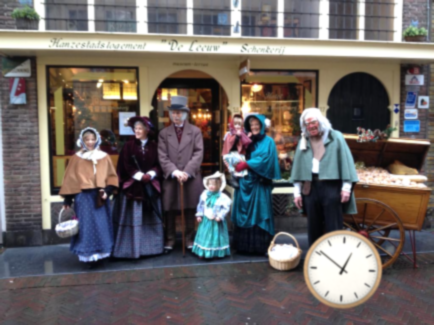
12:51
